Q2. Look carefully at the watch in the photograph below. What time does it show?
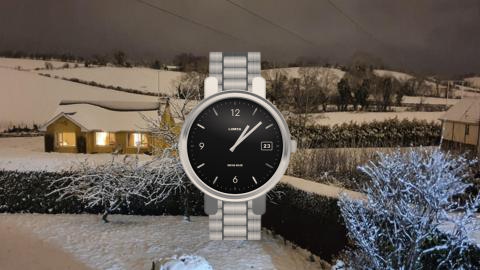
1:08
